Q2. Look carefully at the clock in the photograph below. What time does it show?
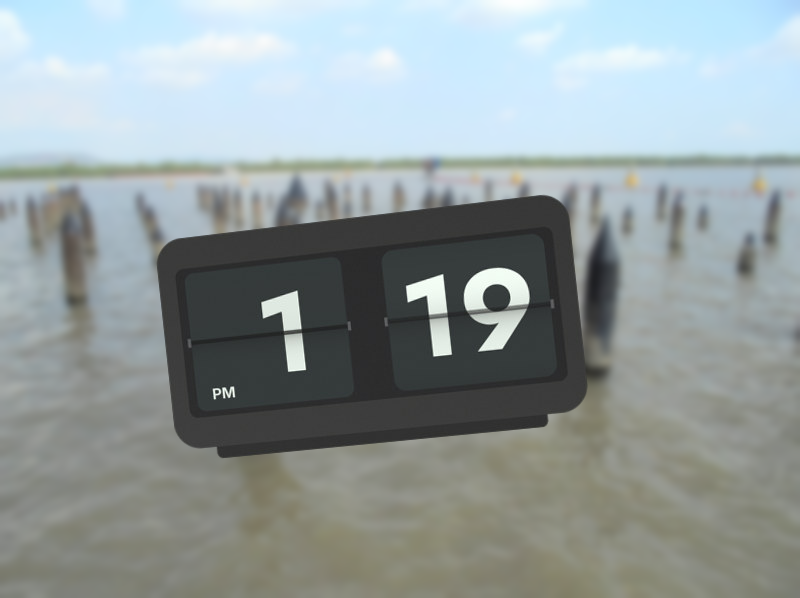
1:19
